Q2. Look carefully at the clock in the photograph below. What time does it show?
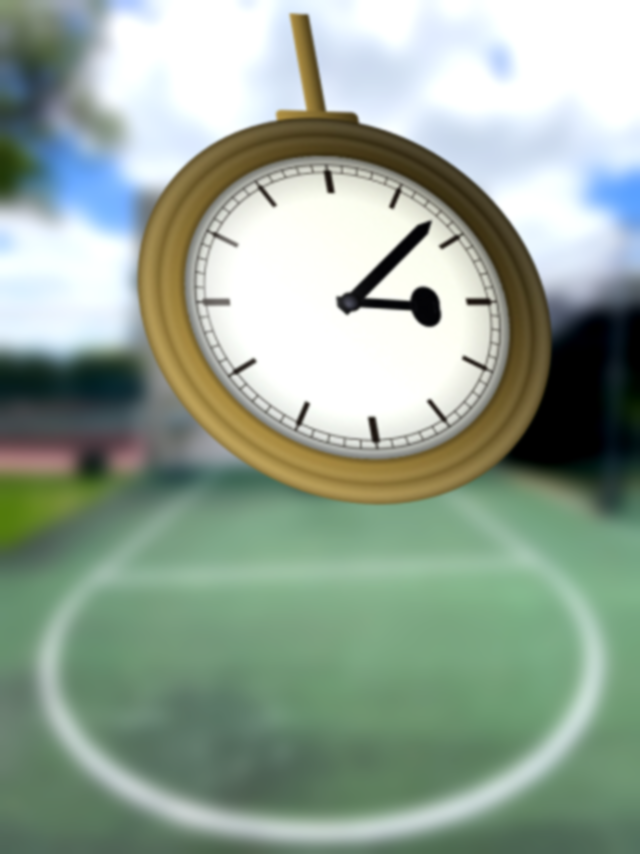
3:08
